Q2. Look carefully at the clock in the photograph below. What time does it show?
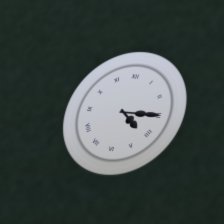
4:15
